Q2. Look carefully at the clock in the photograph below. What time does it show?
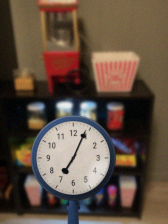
7:04
